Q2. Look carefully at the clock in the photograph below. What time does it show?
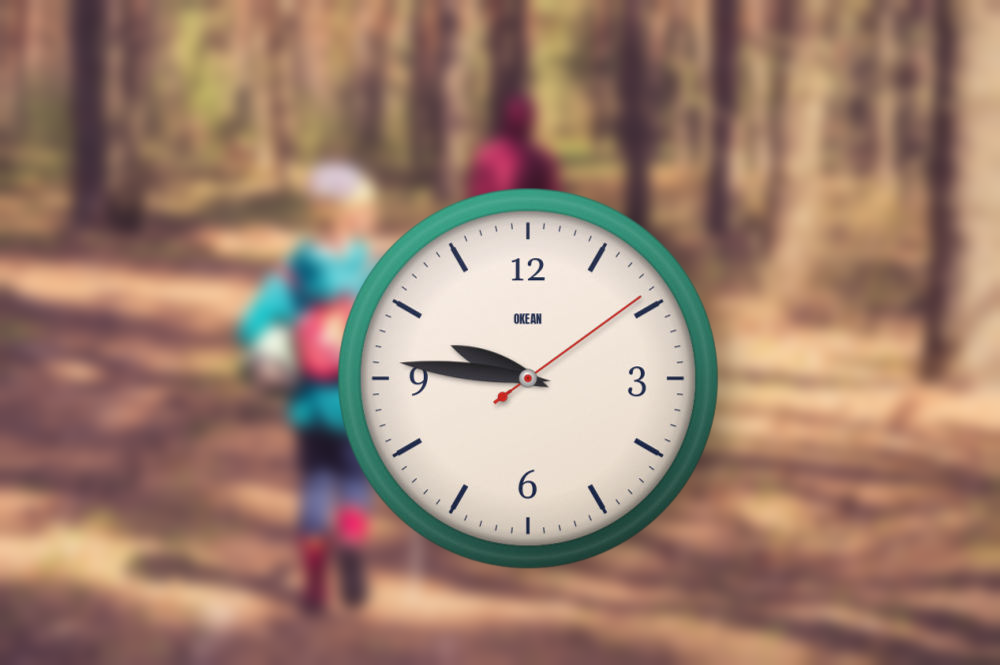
9:46:09
